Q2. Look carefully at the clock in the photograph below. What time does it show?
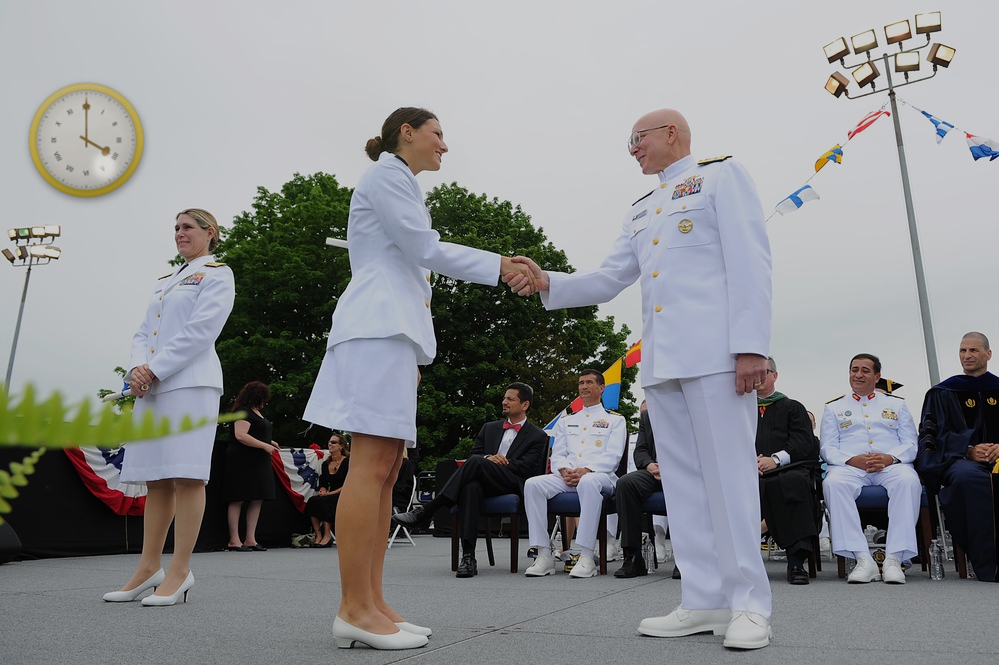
4:00
